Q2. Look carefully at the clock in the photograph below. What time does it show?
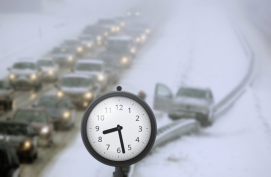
8:28
